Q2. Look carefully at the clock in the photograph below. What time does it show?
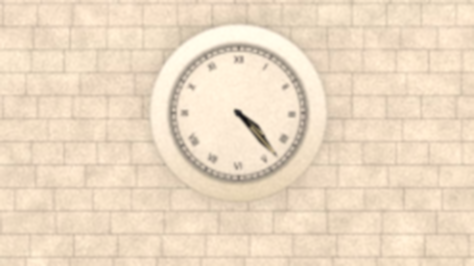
4:23
